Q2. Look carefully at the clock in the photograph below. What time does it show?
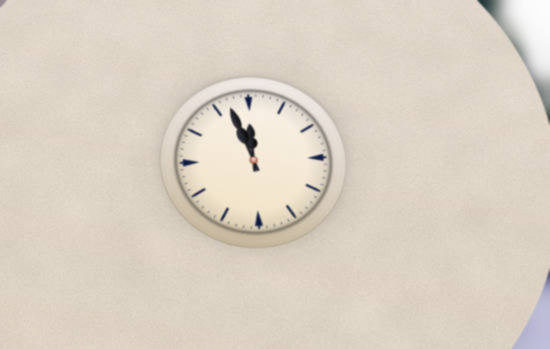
11:57
